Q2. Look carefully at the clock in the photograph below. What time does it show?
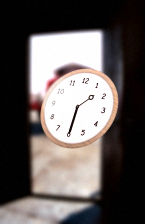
1:30
